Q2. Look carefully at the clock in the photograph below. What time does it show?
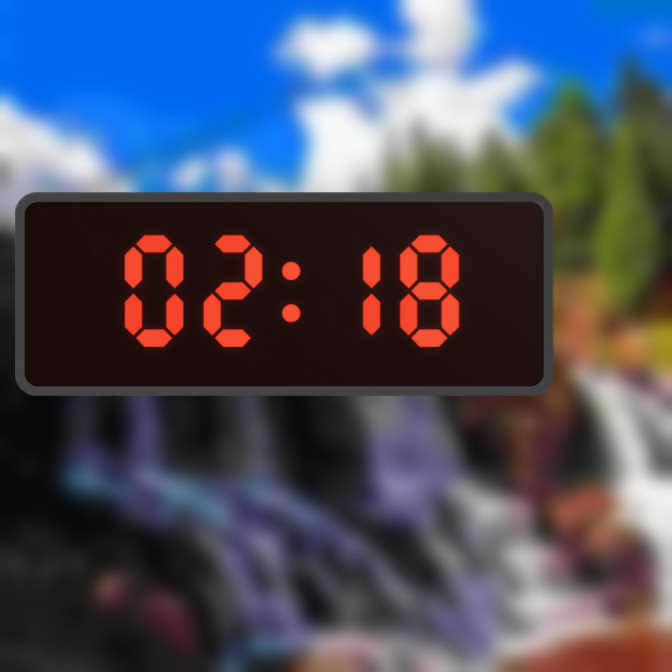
2:18
